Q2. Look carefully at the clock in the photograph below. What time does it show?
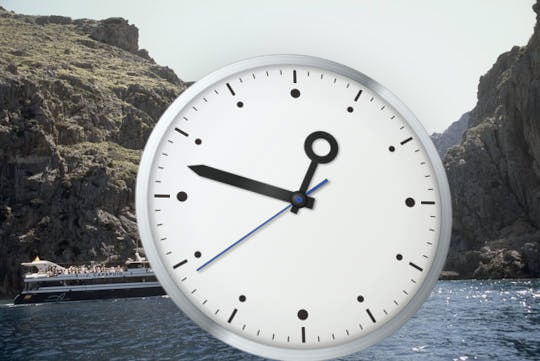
12:47:39
